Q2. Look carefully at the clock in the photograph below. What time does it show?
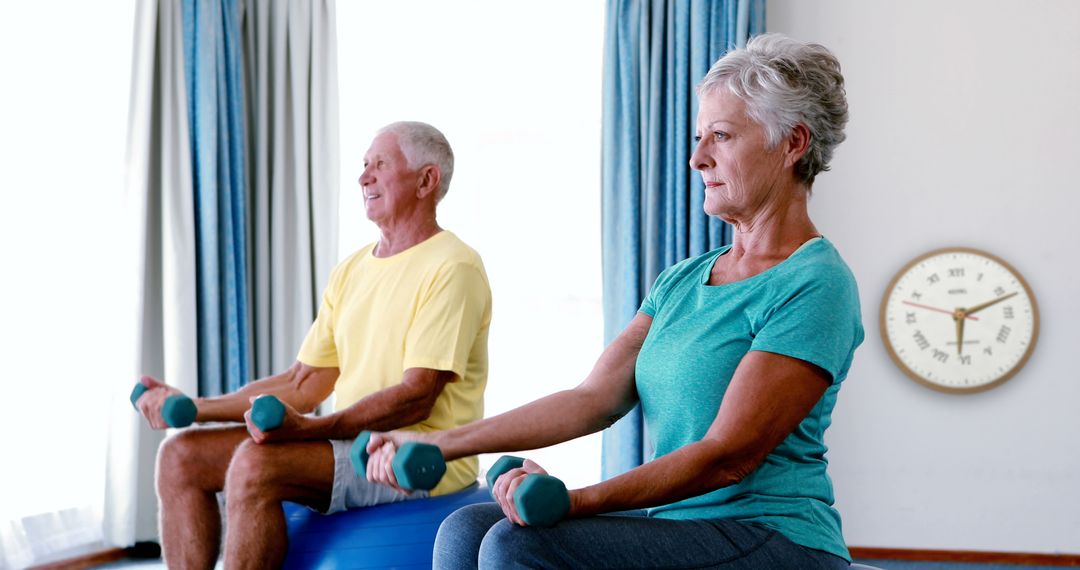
6:11:48
